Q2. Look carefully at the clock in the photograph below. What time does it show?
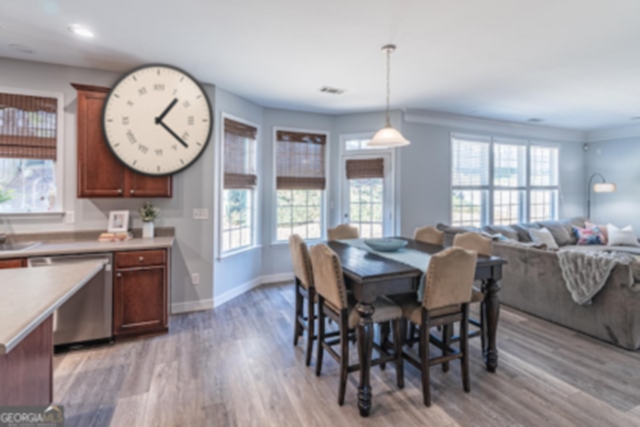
1:22
